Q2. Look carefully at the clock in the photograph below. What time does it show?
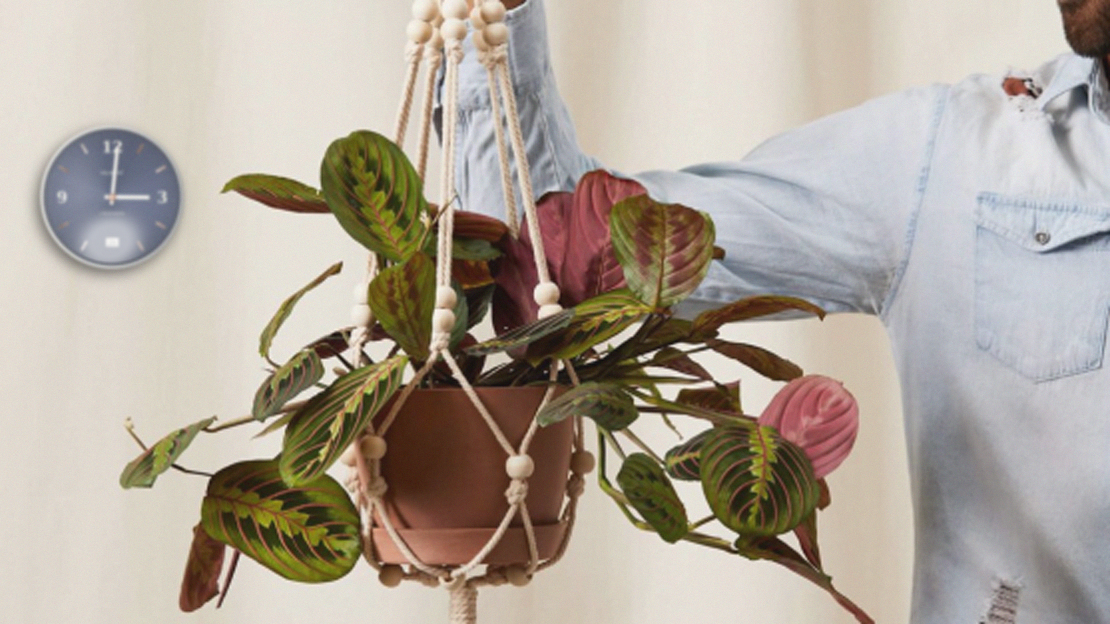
3:01
